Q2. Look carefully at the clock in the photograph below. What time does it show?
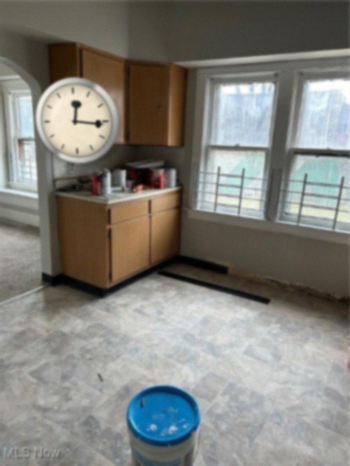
12:16
